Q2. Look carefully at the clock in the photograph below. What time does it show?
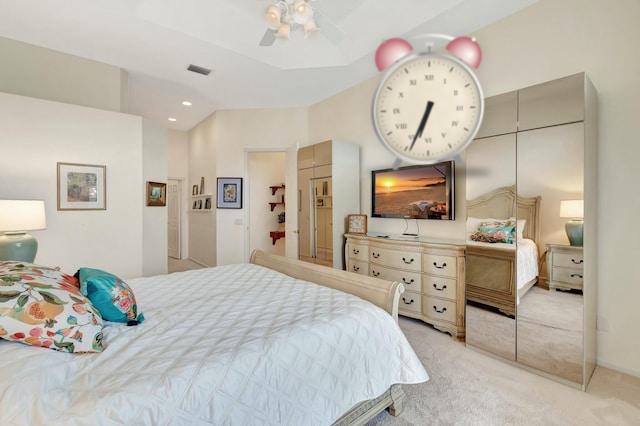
6:34
